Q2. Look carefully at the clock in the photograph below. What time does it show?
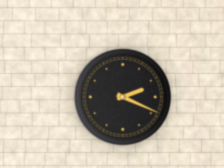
2:19
